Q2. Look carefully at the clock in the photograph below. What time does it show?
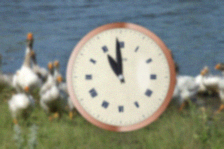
10:59
